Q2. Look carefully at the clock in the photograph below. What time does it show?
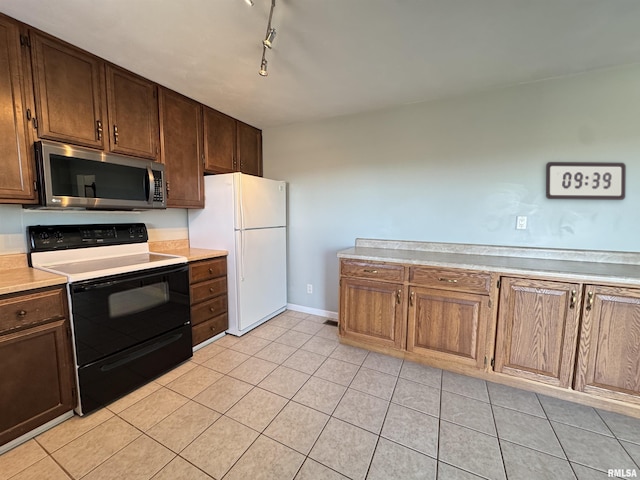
9:39
